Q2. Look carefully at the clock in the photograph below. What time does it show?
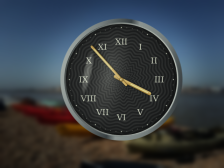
3:53
